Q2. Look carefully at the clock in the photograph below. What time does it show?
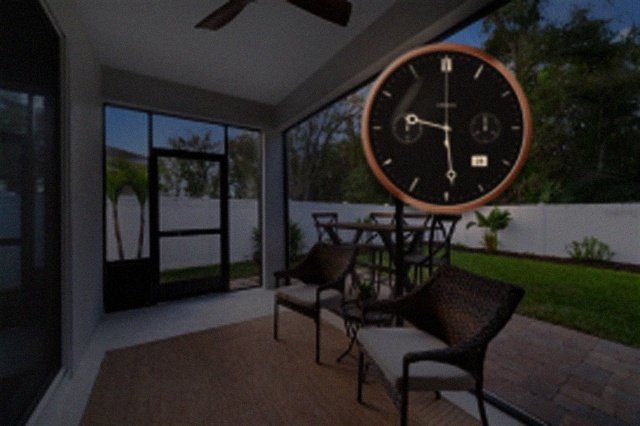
9:29
